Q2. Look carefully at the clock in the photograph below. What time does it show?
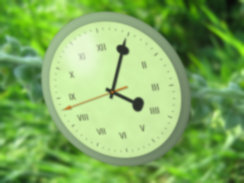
4:04:43
